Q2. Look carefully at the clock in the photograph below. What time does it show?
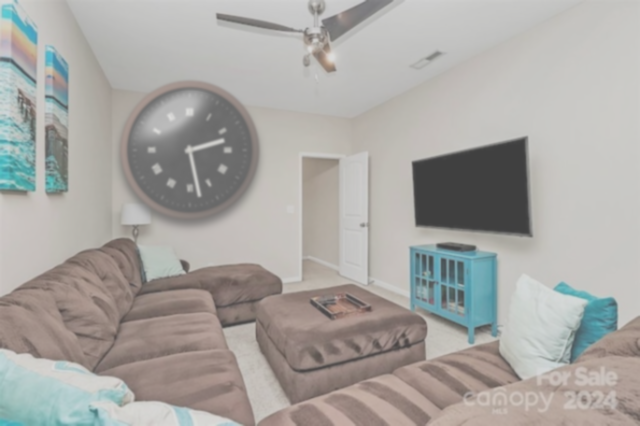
2:28
